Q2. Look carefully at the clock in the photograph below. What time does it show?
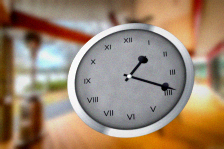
1:19
